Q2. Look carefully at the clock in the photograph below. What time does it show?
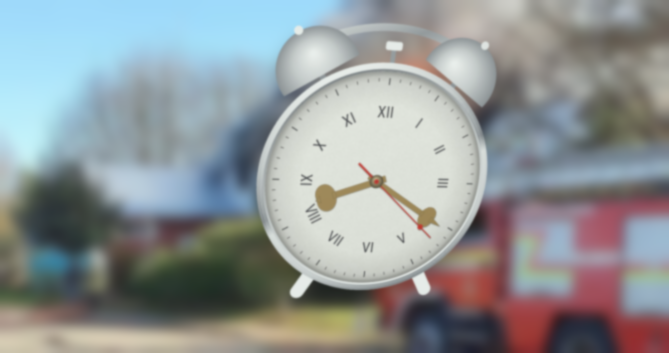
8:20:22
